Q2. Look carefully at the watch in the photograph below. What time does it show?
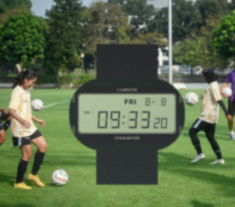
9:33:20
